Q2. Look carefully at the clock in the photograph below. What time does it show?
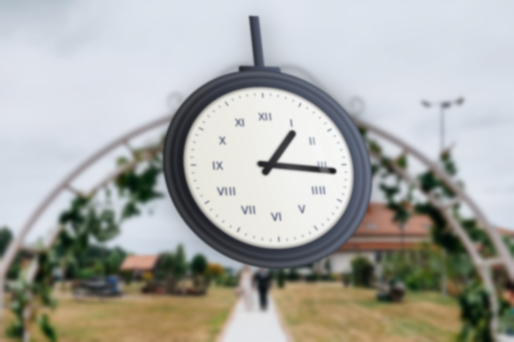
1:16
